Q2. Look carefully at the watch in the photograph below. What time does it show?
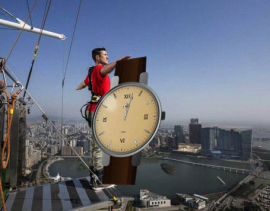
12:02
